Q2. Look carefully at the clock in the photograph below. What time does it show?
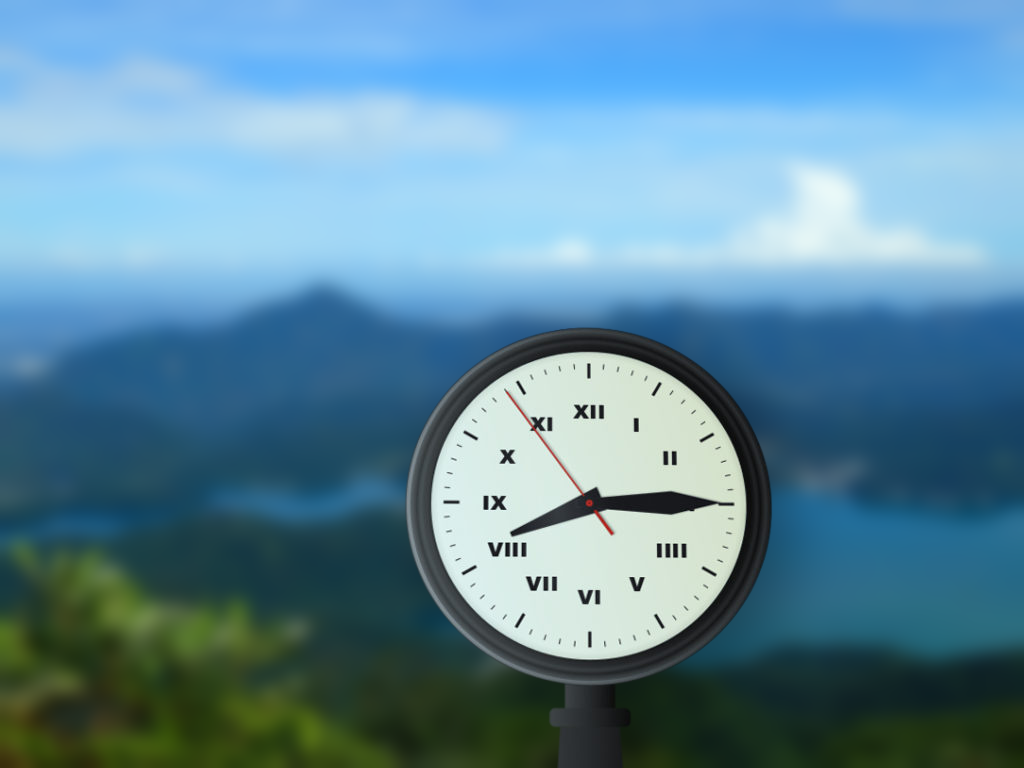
8:14:54
